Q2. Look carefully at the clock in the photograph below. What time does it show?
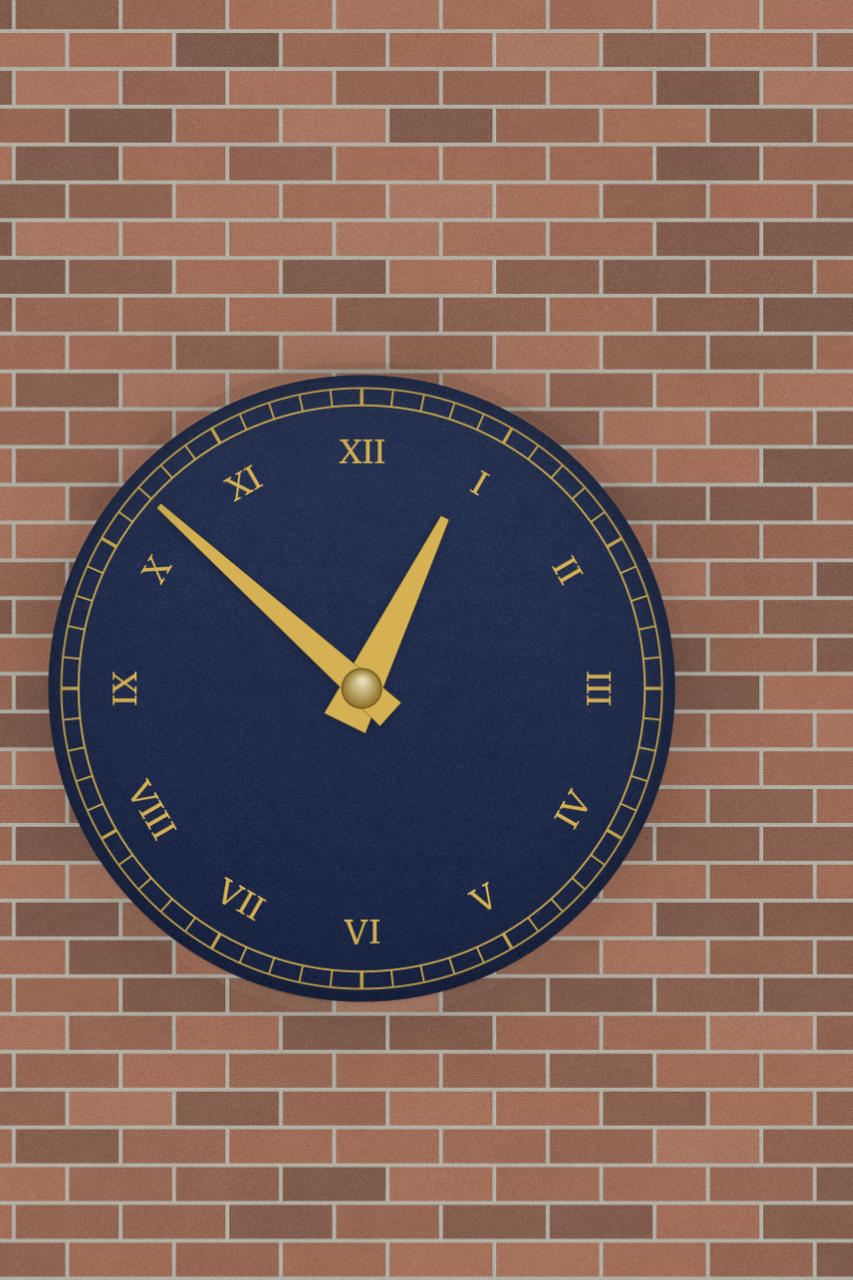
12:52
